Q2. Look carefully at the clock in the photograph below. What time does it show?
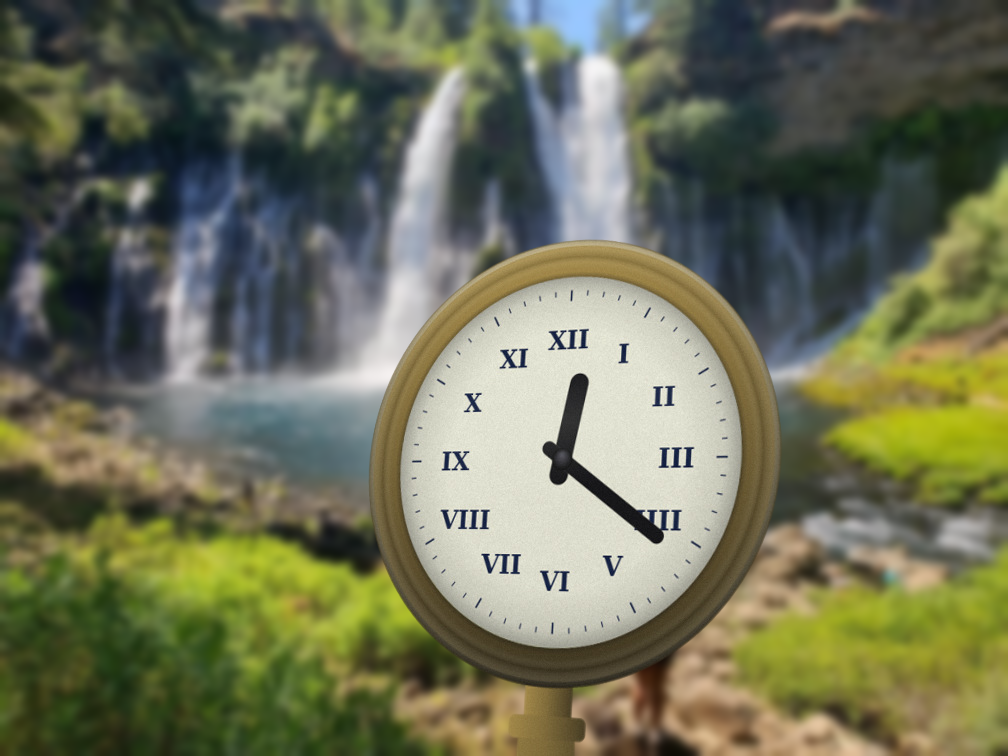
12:21
